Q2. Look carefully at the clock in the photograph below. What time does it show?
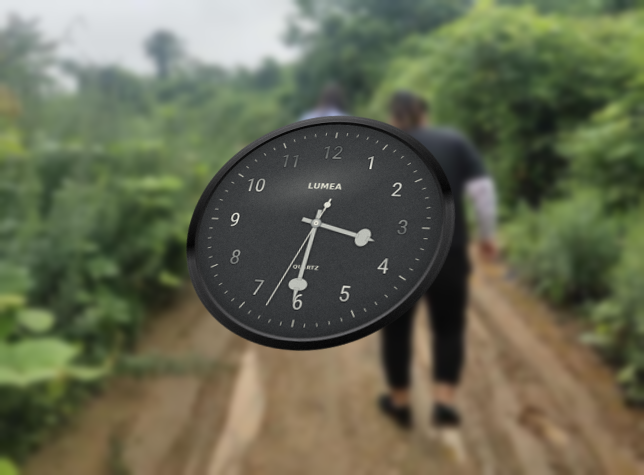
3:30:33
